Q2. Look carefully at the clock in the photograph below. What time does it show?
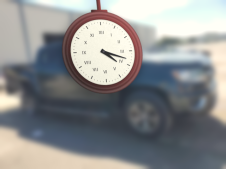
4:18
